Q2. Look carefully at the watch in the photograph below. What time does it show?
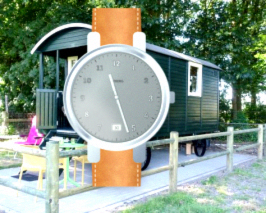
11:27
